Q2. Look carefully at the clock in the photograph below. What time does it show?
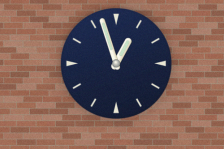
12:57
